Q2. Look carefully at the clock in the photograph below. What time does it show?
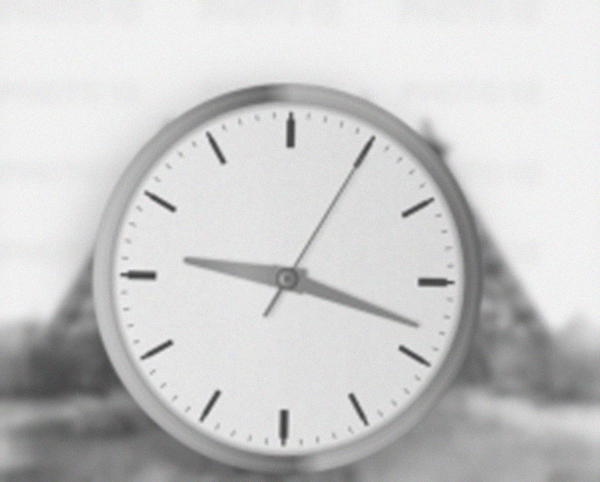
9:18:05
